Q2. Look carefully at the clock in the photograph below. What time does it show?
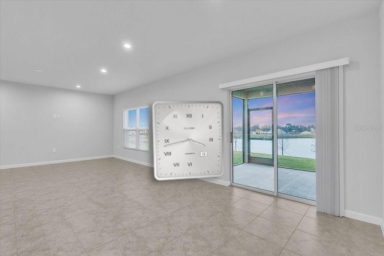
3:43
